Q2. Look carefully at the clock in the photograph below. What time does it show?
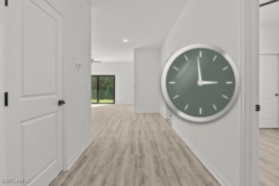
2:59
